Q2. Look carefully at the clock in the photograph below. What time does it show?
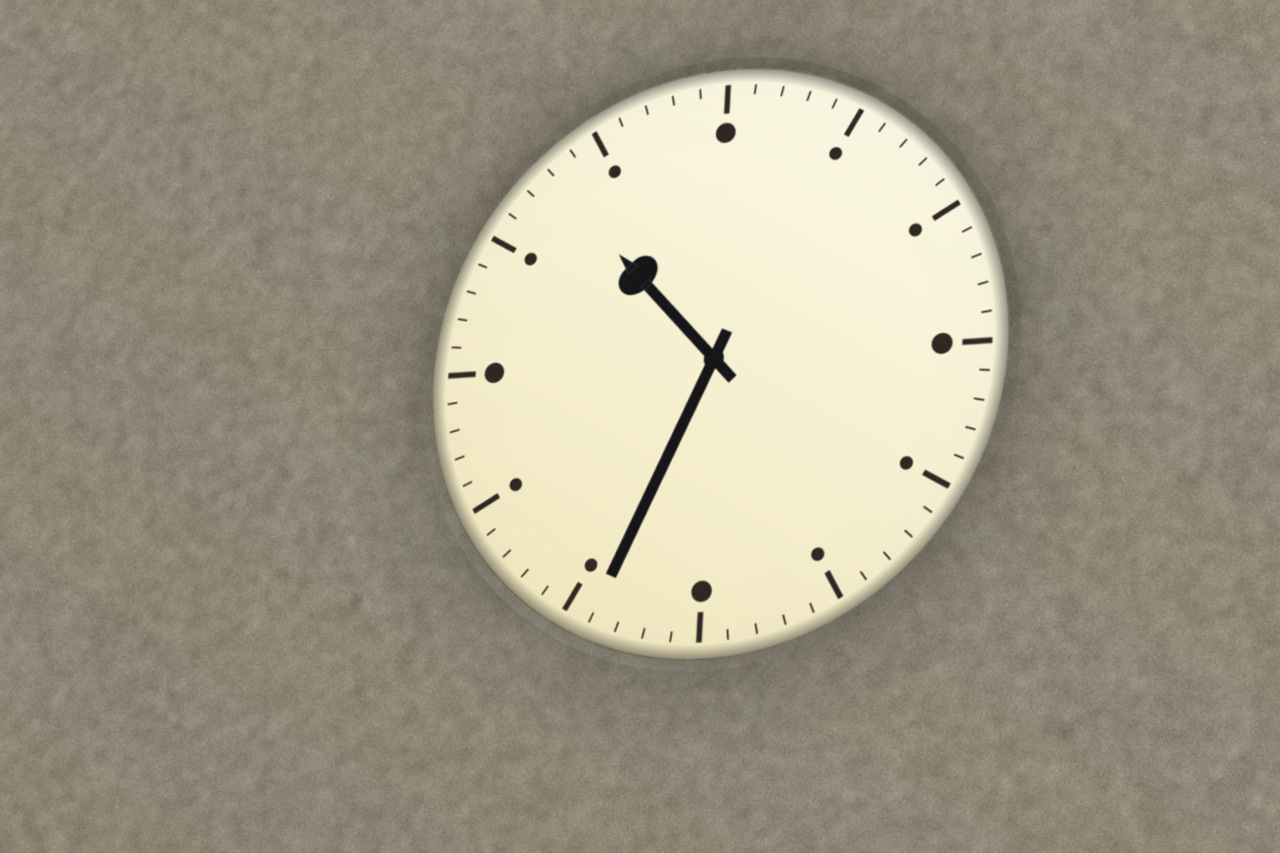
10:34
